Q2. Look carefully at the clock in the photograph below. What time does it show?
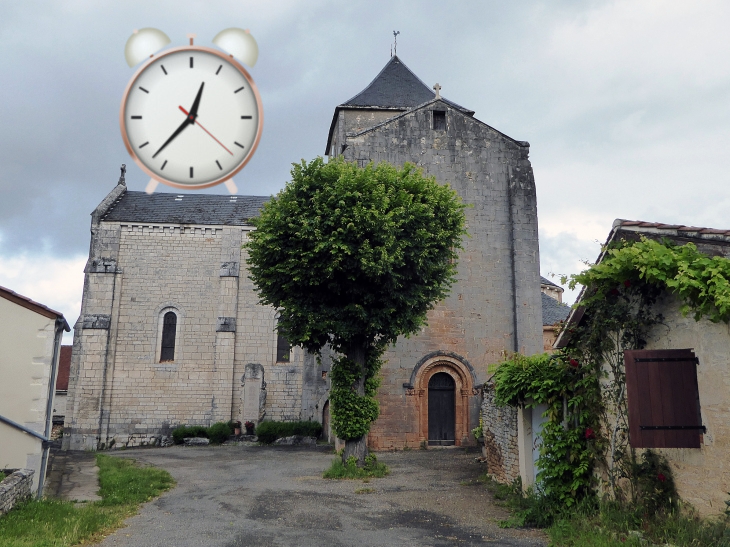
12:37:22
